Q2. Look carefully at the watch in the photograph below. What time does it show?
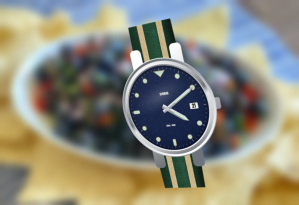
4:10
